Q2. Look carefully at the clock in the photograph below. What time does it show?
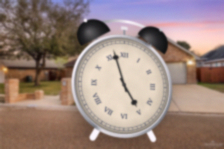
4:57
